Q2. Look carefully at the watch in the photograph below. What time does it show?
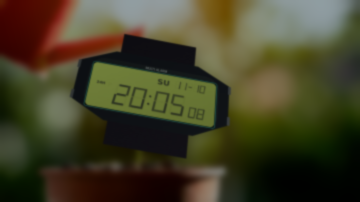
20:05:08
